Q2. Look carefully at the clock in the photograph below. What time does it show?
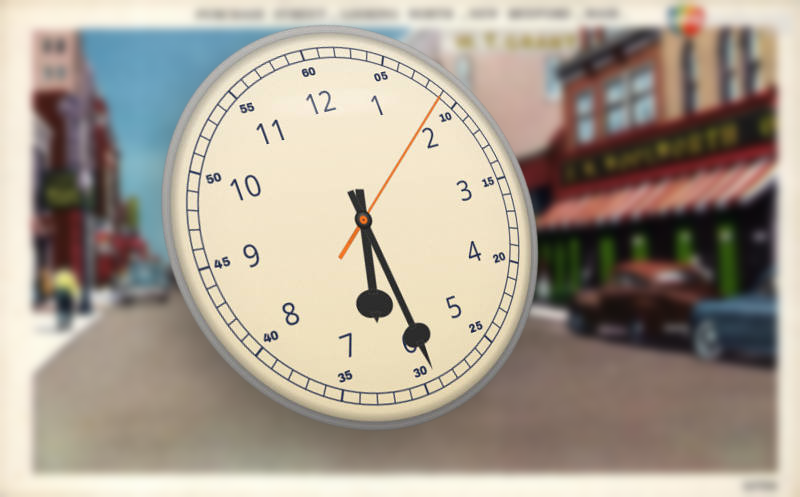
6:29:09
